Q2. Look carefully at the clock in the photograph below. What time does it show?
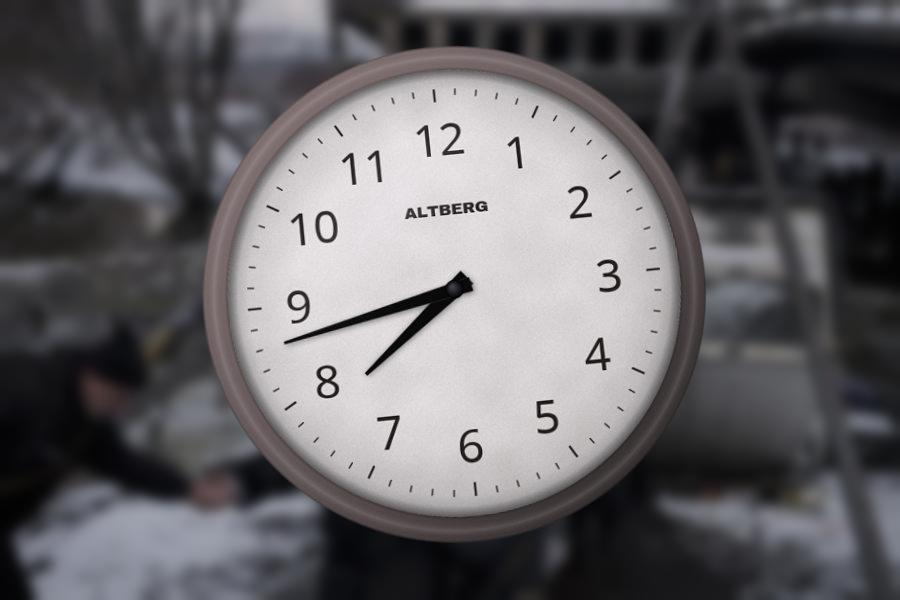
7:43
